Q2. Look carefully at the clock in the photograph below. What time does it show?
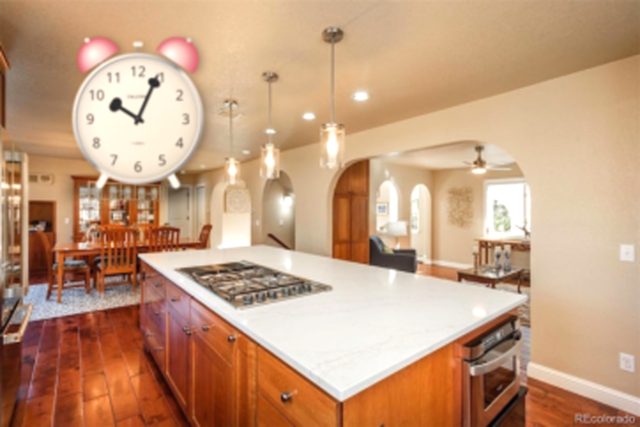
10:04
